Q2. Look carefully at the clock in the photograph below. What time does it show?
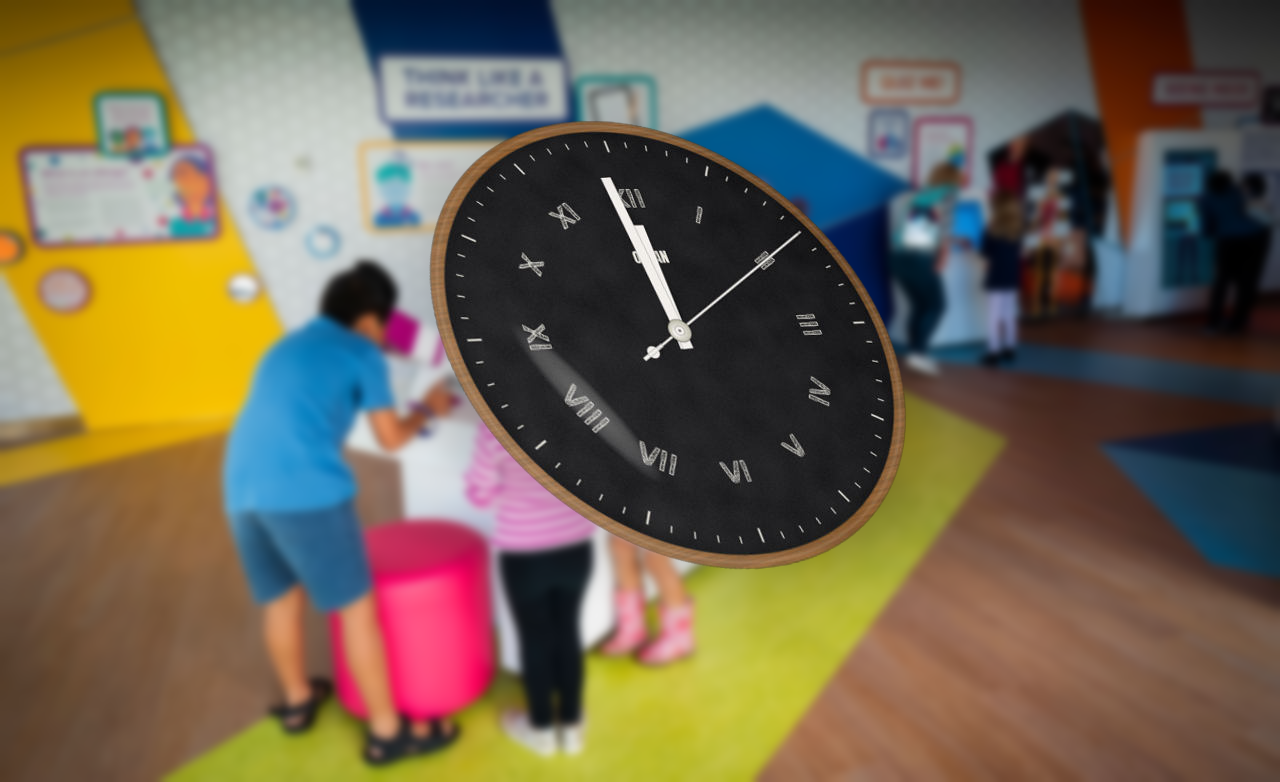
11:59:10
